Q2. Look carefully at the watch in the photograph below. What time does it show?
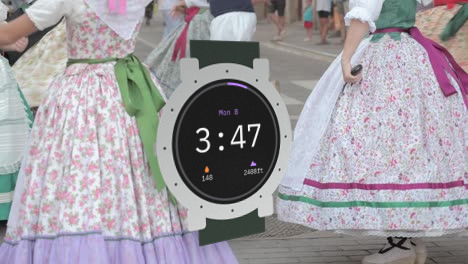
3:47
